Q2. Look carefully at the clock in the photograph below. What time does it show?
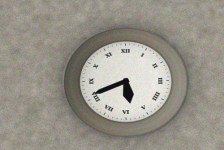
5:41
